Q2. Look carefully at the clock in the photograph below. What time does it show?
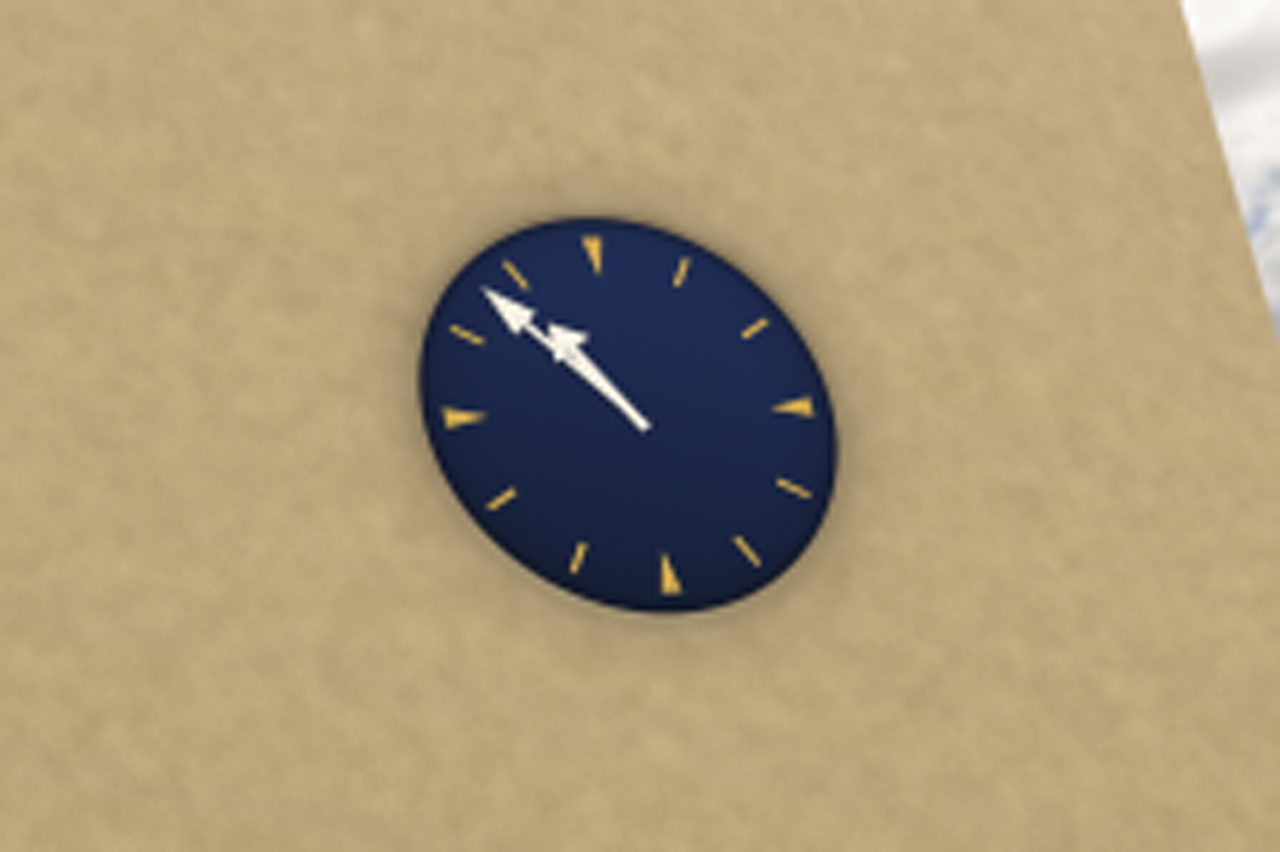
10:53
